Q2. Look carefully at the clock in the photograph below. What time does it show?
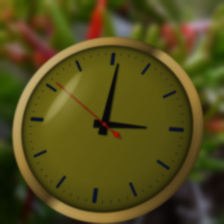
3:00:51
